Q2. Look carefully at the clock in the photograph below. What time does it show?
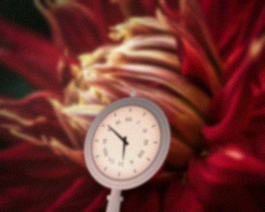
5:51
